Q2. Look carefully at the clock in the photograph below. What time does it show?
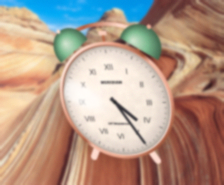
4:25
